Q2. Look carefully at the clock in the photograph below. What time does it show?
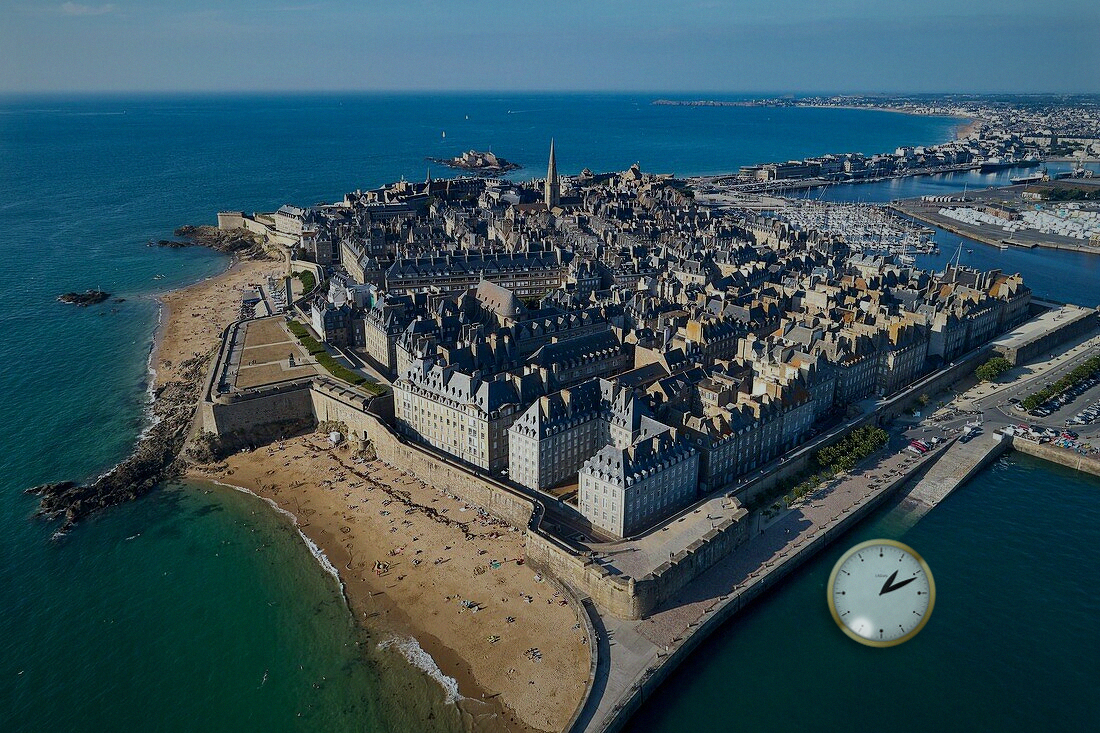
1:11
